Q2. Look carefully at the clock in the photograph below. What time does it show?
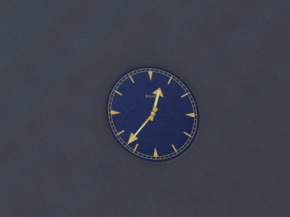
12:37
